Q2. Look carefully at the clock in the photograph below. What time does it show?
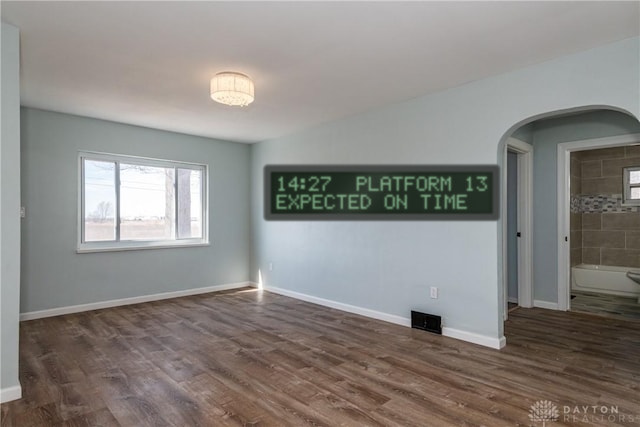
14:27
